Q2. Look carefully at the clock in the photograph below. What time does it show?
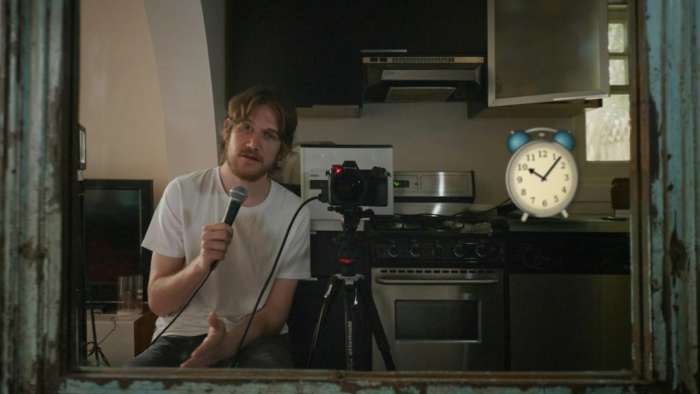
10:07
